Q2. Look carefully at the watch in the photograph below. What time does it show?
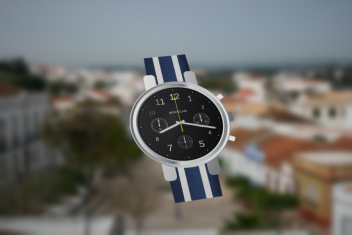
8:18
